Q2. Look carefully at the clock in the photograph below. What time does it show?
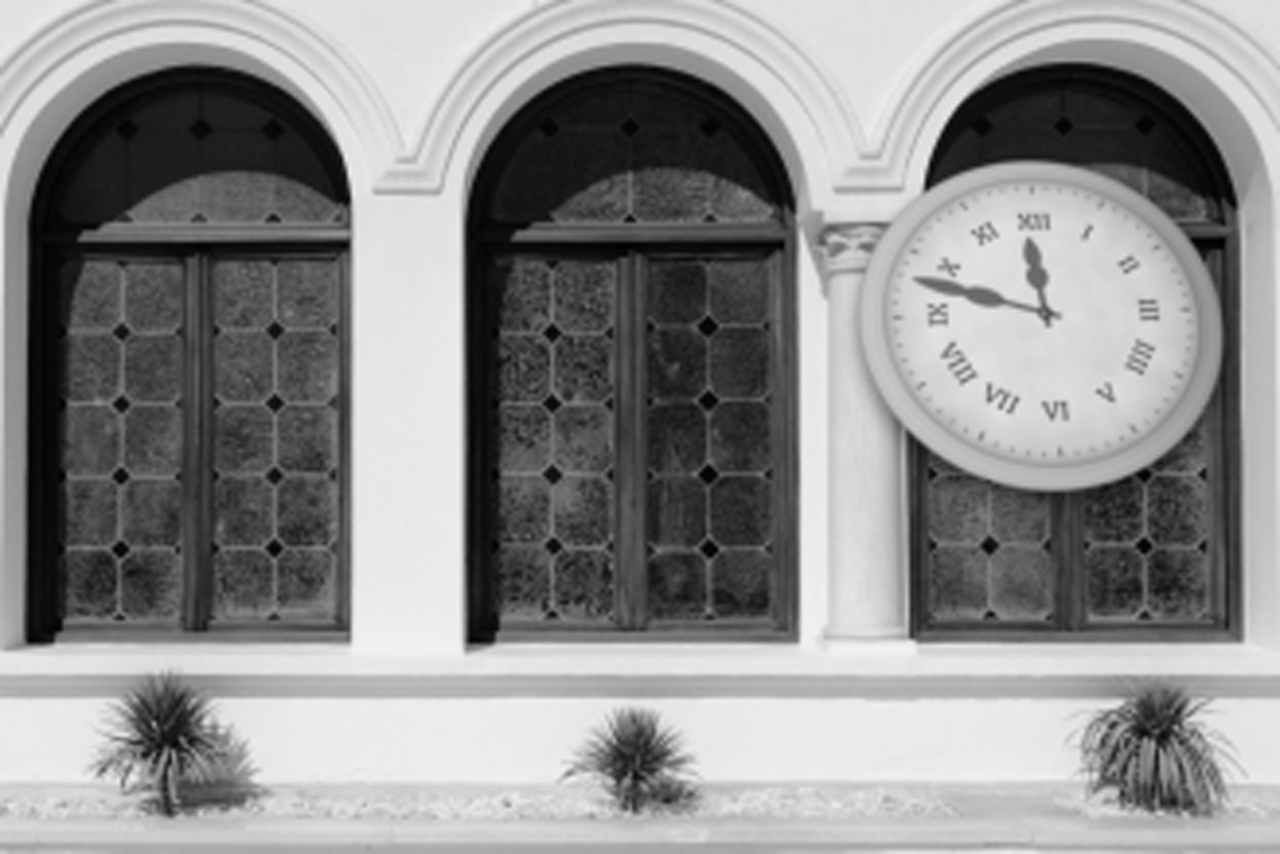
11:48
